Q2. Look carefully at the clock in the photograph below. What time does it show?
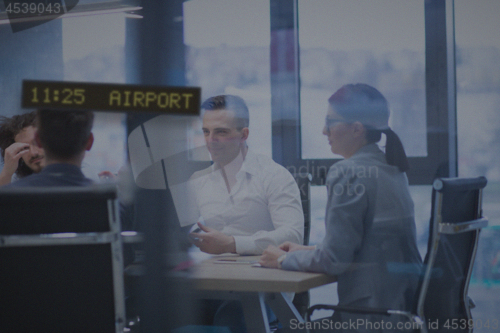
11:25
